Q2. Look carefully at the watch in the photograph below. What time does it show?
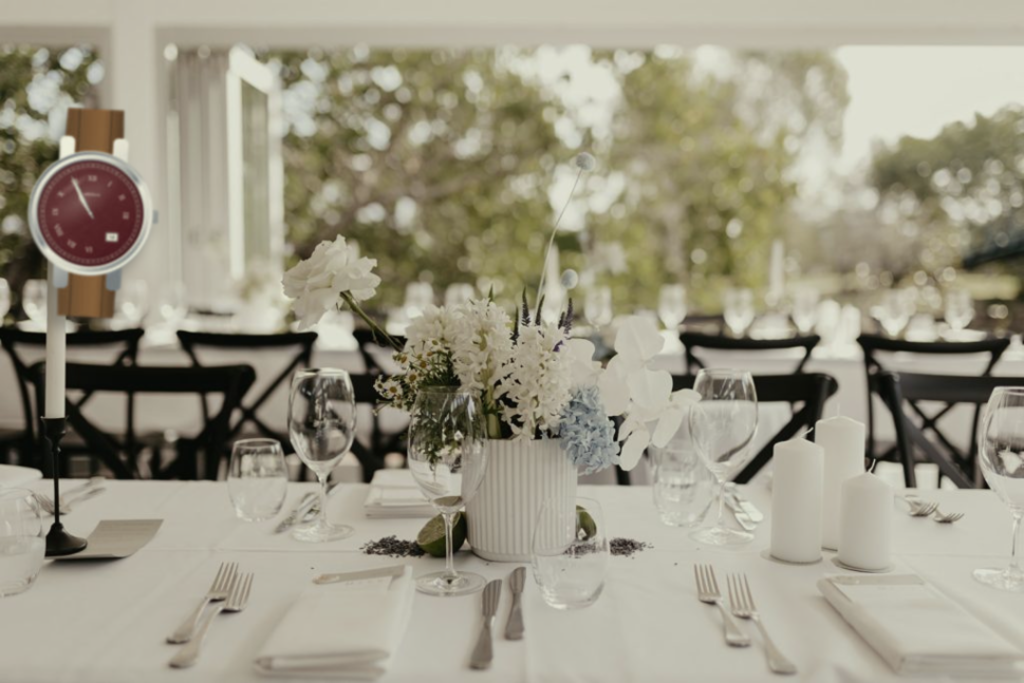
10:55
